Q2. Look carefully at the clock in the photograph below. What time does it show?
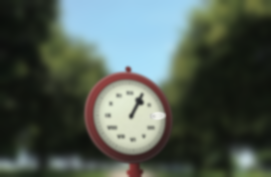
1:05
